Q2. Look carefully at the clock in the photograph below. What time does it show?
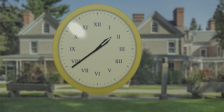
1:39
